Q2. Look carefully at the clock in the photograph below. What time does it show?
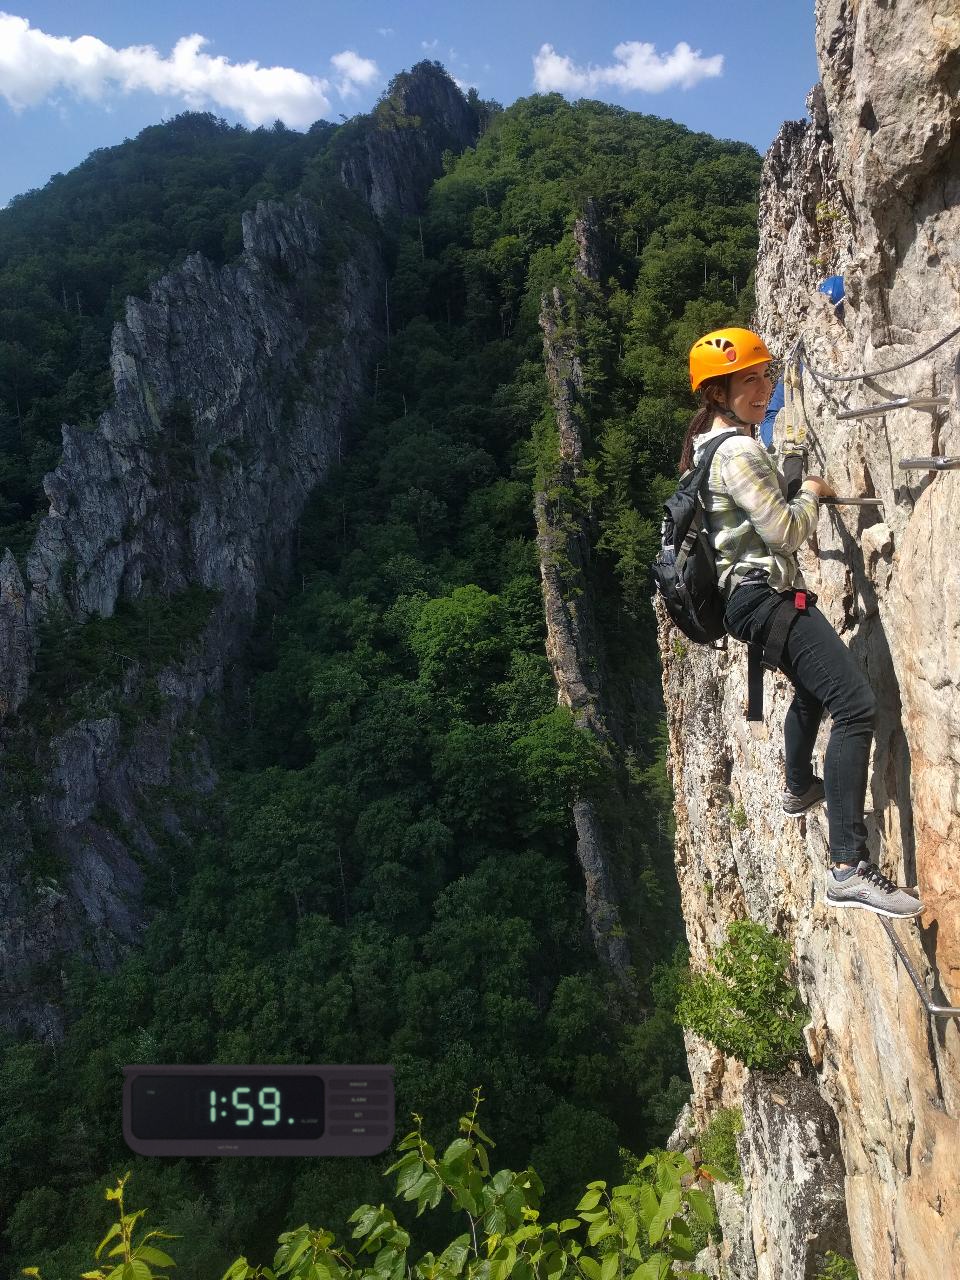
1:59
